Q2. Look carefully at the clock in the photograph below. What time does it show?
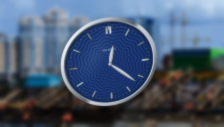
12:22
